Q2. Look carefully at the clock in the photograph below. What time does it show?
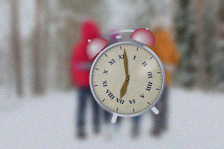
7:01
